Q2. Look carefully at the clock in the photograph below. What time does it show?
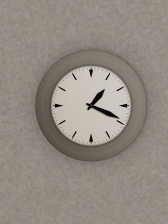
1:19
